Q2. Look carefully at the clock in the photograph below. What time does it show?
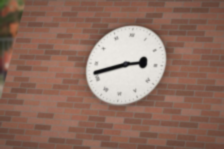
2:42
